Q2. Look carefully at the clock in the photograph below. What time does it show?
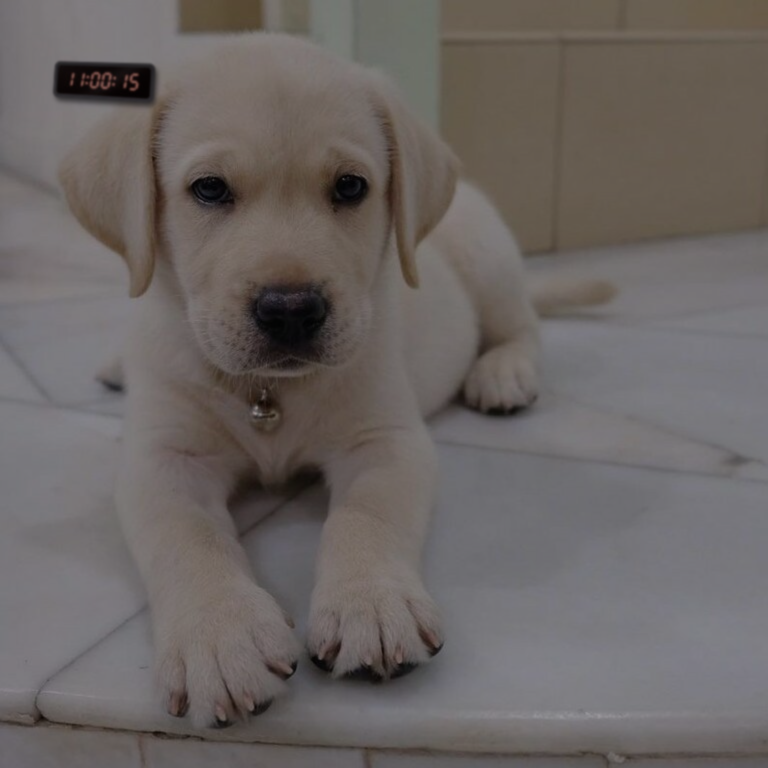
11:00:15
